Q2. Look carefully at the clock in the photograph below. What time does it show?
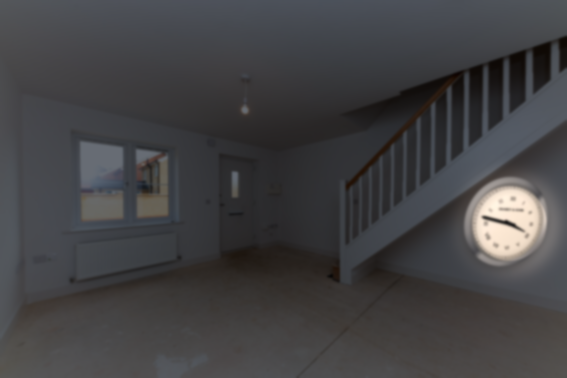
3:47
